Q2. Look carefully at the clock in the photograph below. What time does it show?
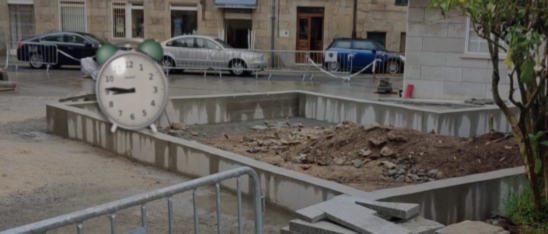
8:46
